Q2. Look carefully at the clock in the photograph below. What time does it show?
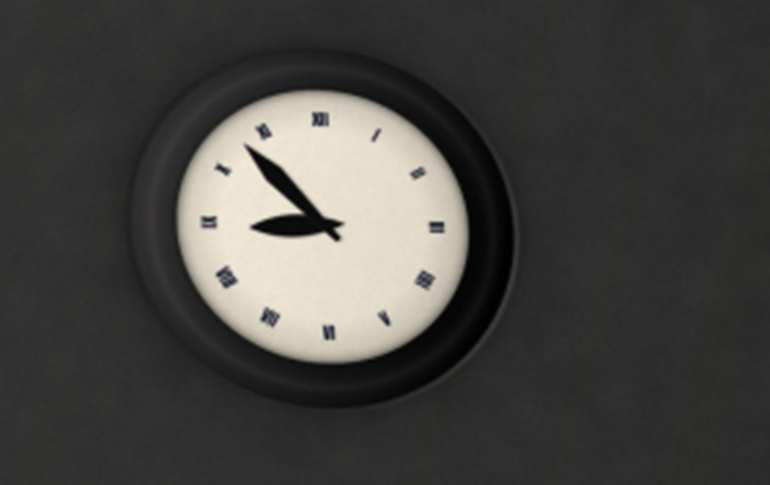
8:53
